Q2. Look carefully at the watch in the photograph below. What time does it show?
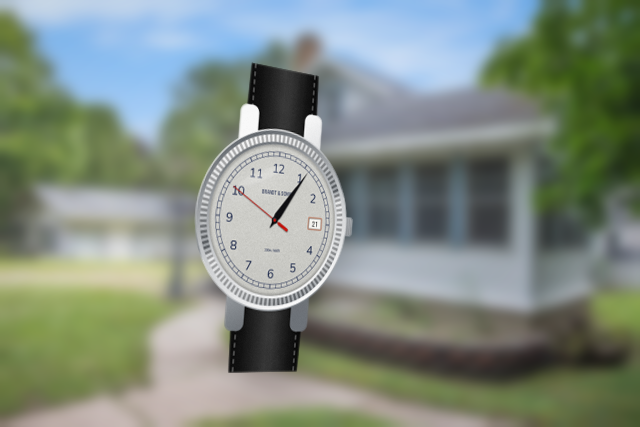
1:05:50
